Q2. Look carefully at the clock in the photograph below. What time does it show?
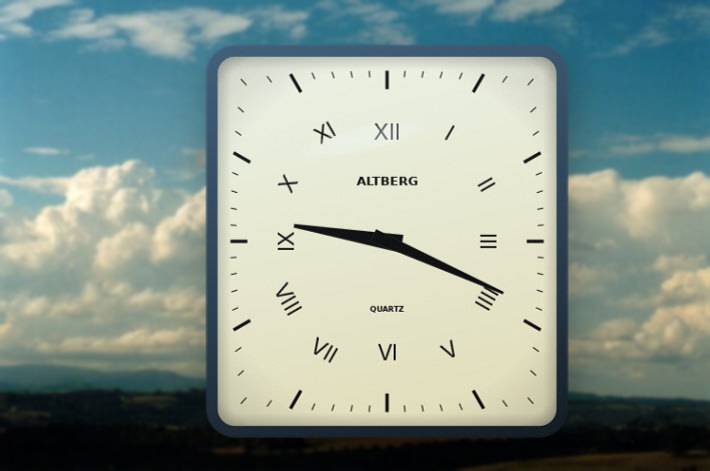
9:19
